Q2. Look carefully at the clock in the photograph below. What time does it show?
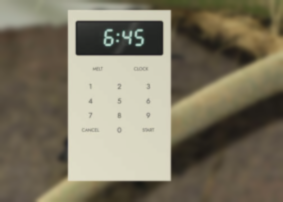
6:45
